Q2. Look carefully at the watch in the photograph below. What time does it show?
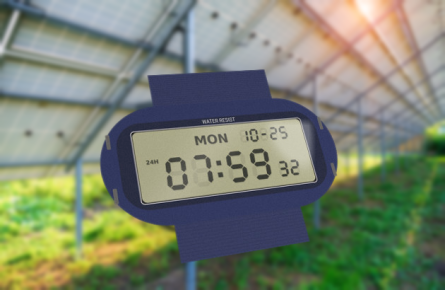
7:59:32
